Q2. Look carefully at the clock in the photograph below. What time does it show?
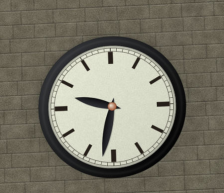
9:32
